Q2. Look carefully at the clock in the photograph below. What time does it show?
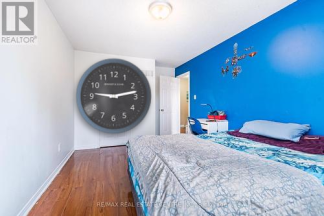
9:13
